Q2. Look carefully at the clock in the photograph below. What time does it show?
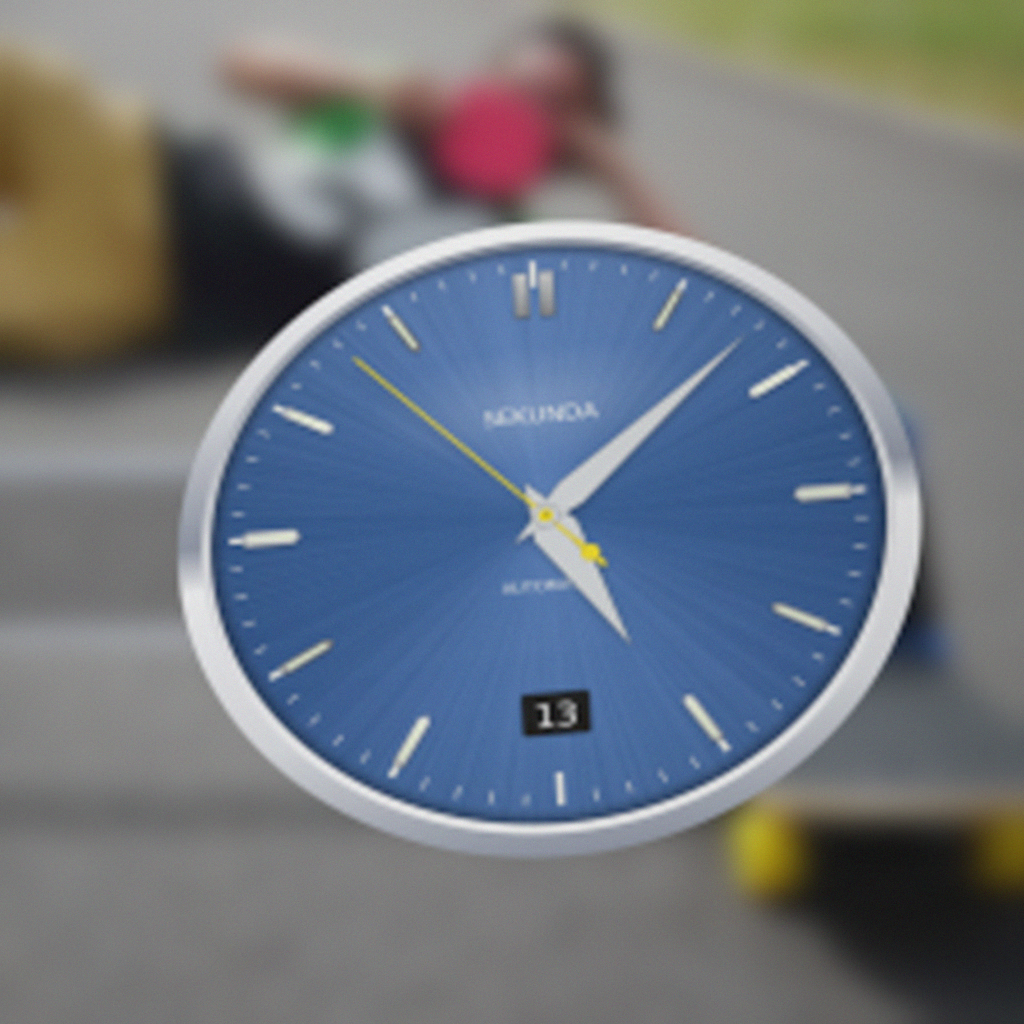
5:07:53
